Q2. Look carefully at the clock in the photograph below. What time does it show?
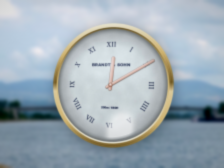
12:10
